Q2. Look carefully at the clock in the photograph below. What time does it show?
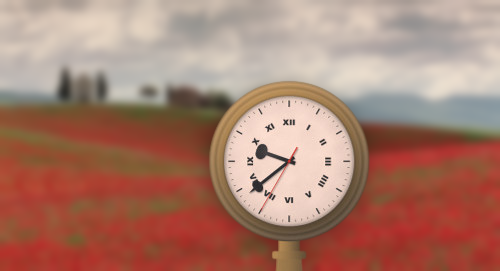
9:38:35
